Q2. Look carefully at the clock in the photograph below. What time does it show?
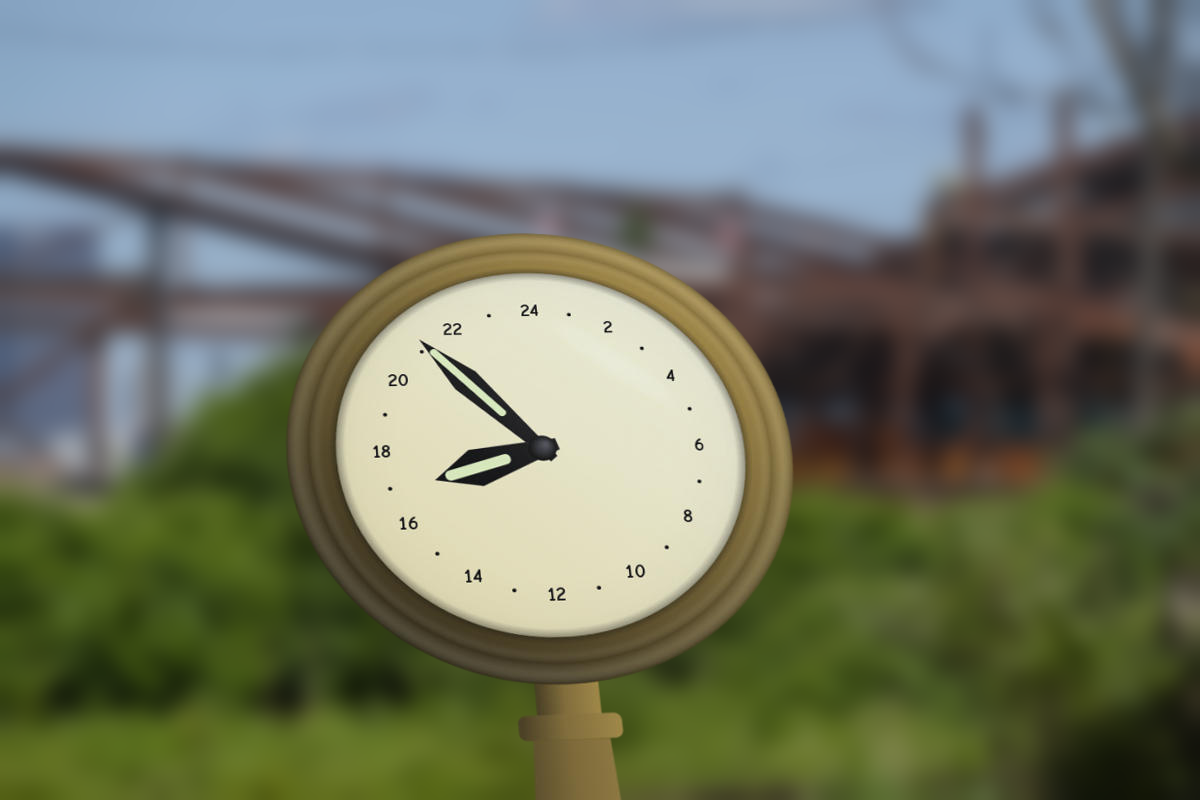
16:53
